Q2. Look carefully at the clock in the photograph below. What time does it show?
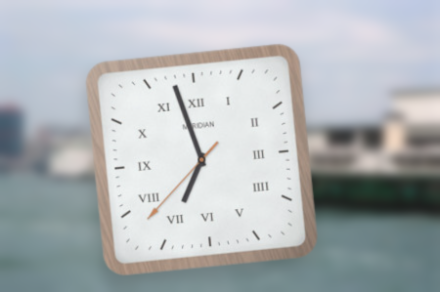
6:57:38
